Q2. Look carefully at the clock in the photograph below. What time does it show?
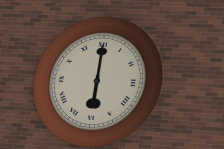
6:00
